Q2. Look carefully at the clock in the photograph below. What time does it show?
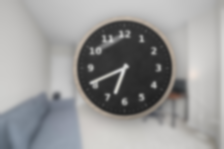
6:41
